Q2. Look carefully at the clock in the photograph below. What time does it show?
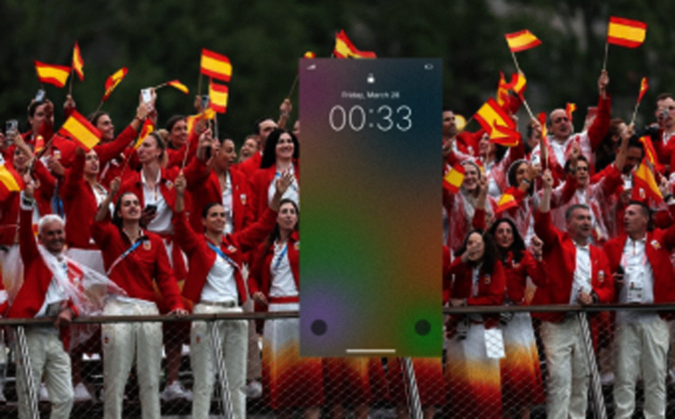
0:33
